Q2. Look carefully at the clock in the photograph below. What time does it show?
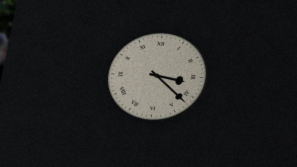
3:22
